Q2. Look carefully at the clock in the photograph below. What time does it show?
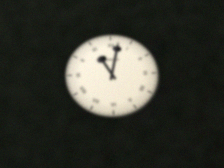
11:02
